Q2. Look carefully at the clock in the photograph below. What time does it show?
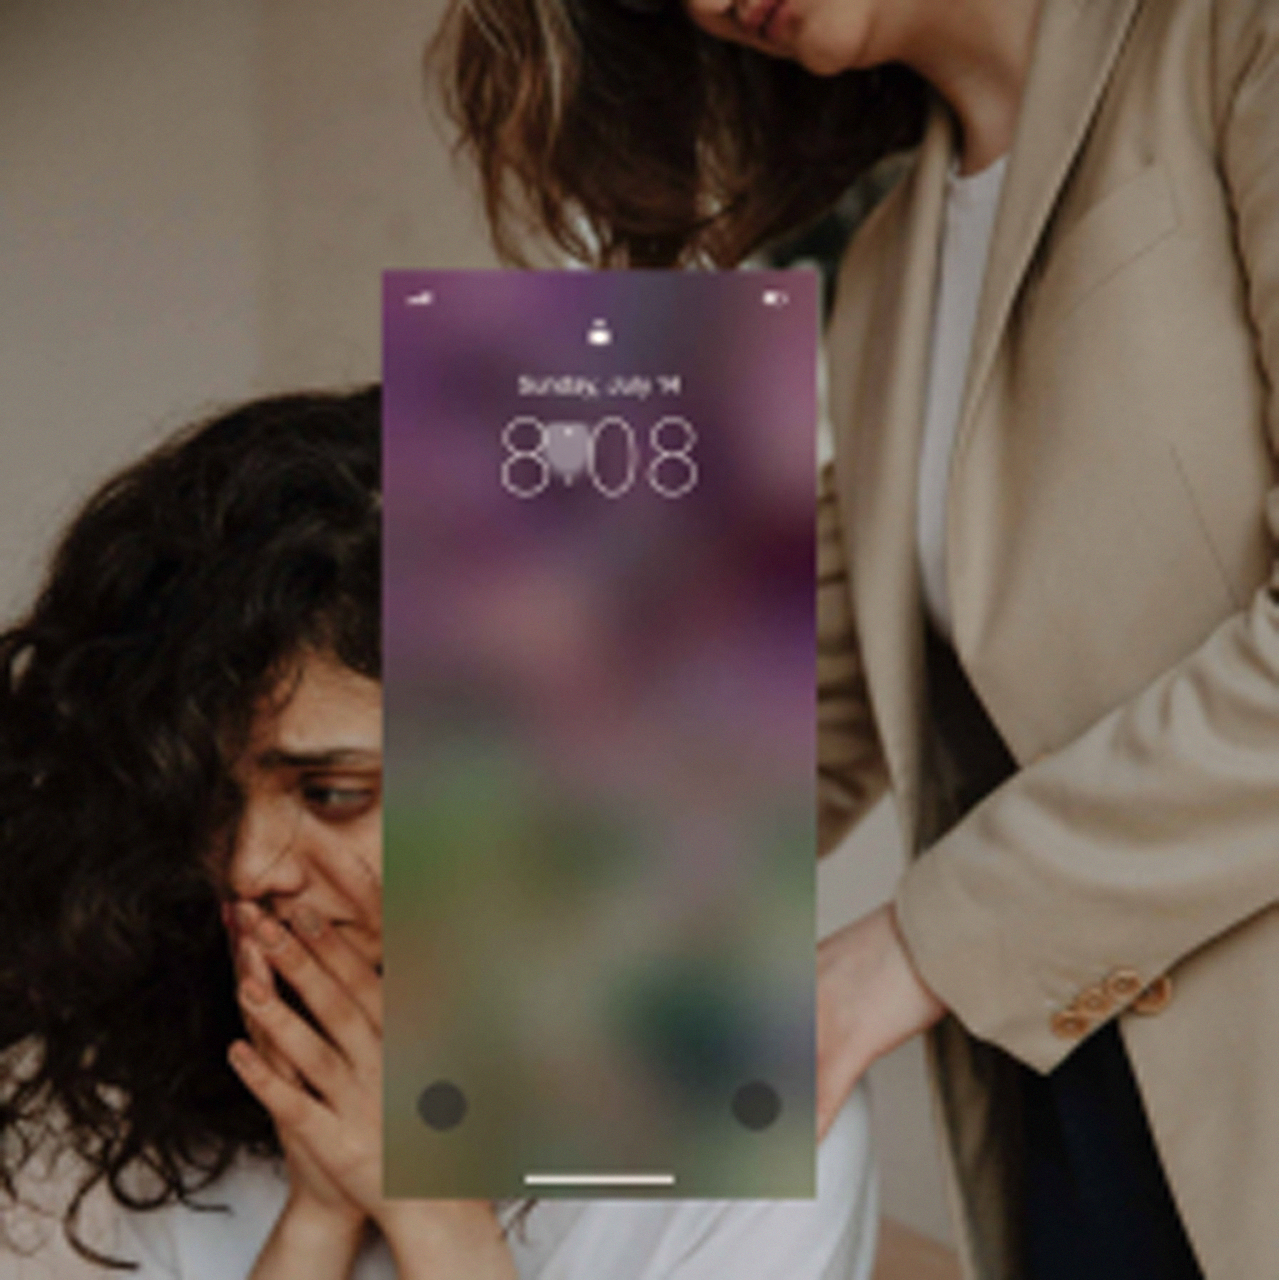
8:08
